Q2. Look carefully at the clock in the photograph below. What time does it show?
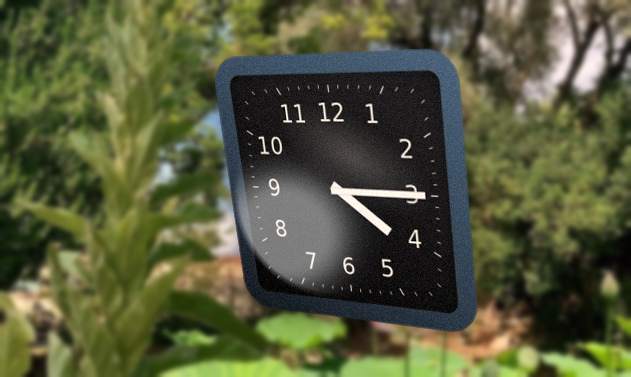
4:15
